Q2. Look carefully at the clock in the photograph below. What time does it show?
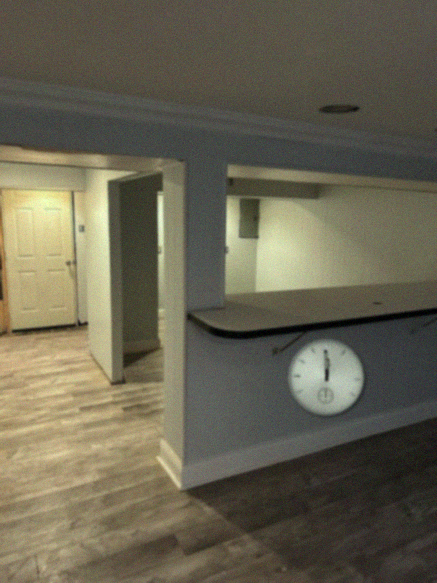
11:59
